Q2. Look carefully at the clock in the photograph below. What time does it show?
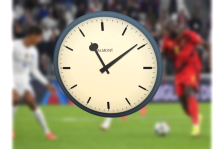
11:09
